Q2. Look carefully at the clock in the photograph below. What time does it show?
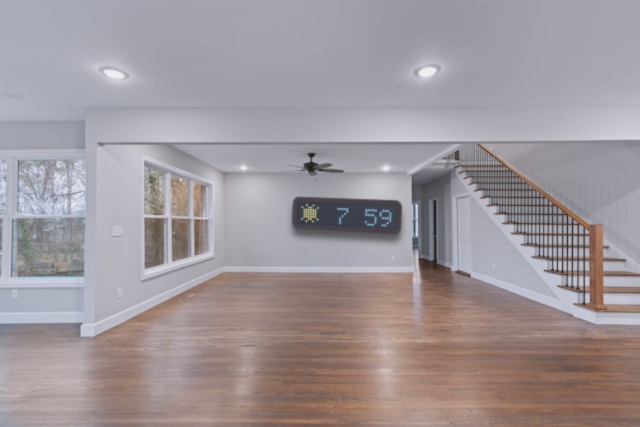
7:59
